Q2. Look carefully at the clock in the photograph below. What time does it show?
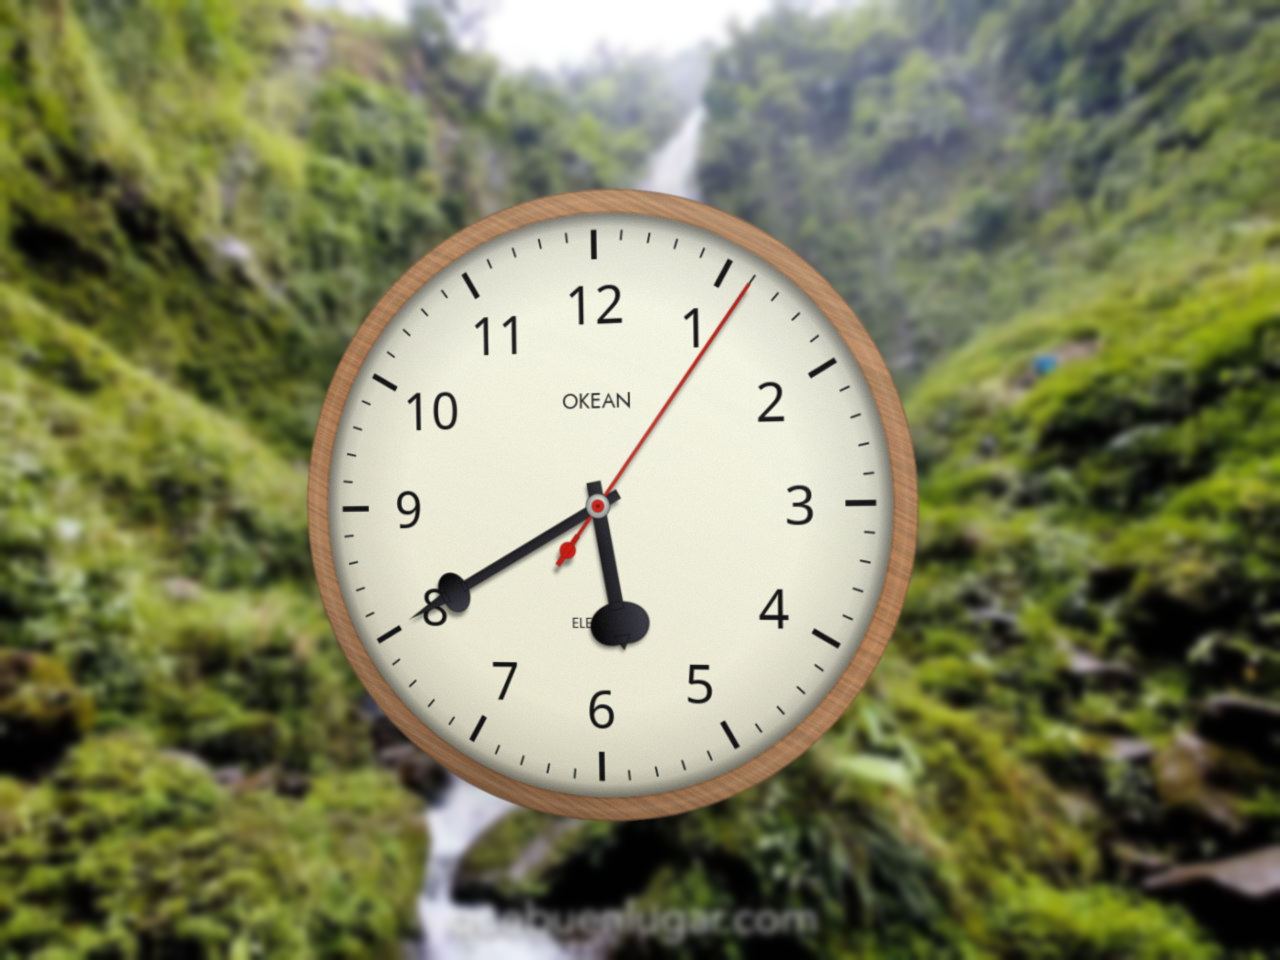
5:40:06
